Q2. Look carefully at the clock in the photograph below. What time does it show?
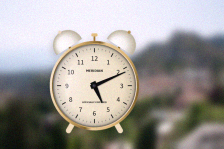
5:11
